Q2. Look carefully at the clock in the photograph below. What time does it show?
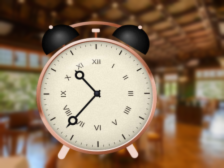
10:37
